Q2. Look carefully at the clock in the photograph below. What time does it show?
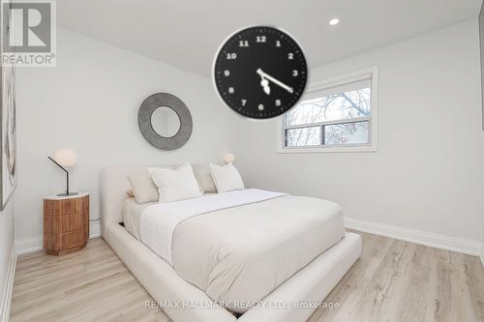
5:20
